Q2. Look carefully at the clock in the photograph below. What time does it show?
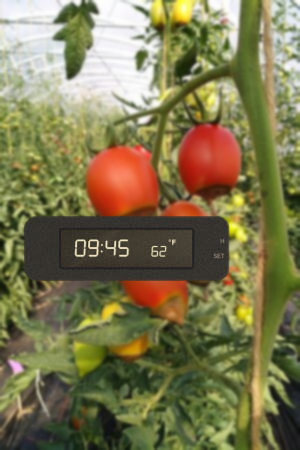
9:45
